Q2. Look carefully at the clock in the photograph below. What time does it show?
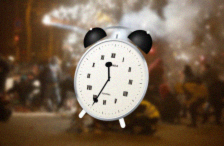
11:34
